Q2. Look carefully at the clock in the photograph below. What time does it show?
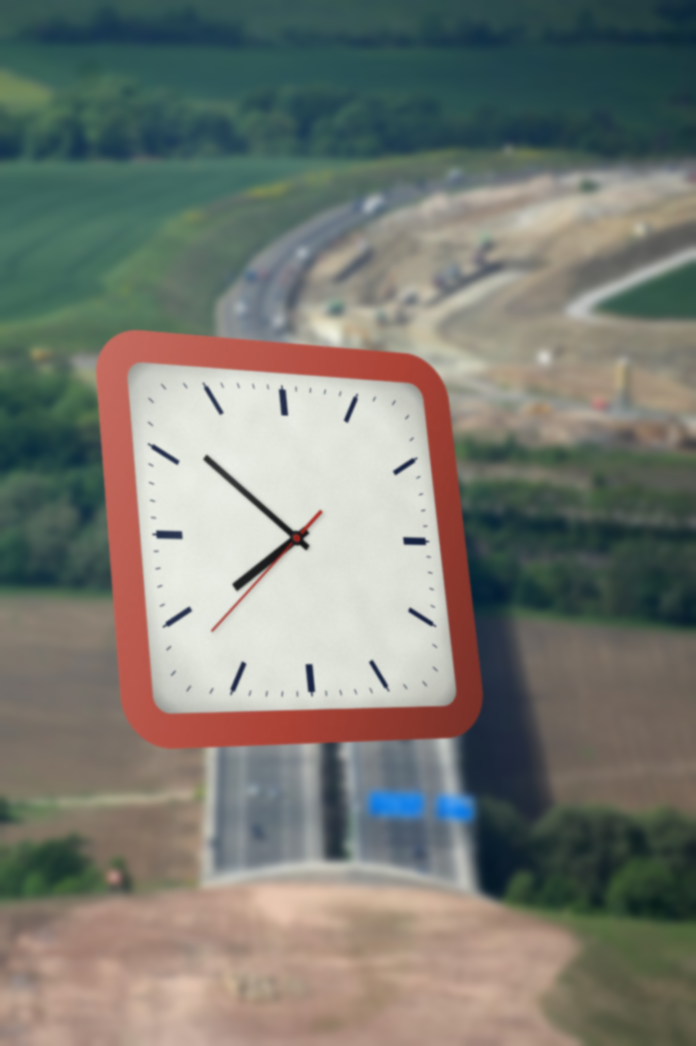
7:51:38
